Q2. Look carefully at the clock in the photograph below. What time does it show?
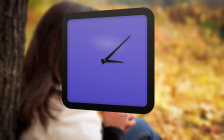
3:08
